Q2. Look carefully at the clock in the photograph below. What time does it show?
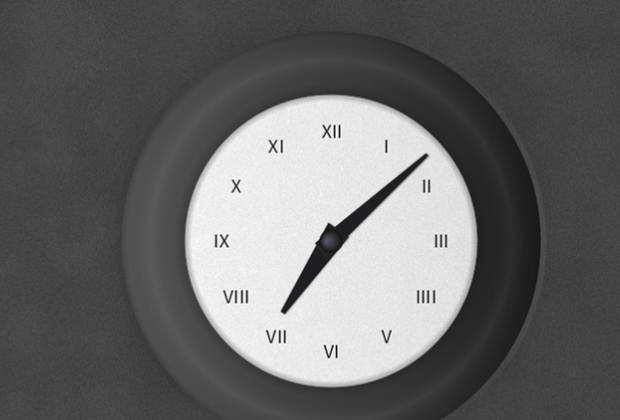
7:08
